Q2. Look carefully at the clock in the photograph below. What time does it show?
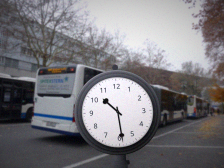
10:29
